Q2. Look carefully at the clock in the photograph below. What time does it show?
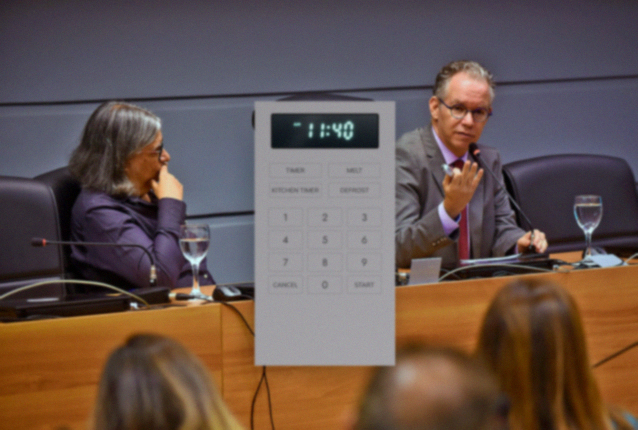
11:40
